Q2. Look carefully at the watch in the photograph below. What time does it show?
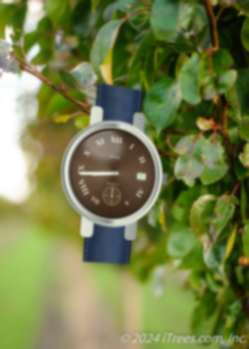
8:44
